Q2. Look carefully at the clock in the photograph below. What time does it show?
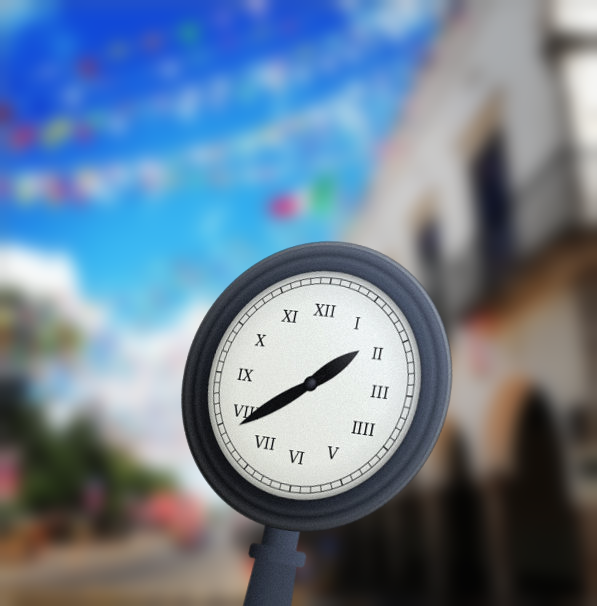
1:39
